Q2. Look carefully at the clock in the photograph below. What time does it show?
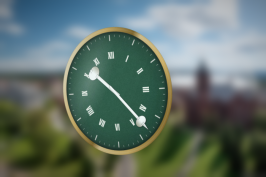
10:23
